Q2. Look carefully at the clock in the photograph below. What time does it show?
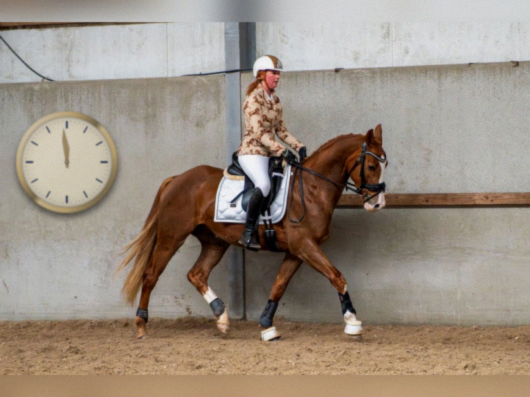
11:59
